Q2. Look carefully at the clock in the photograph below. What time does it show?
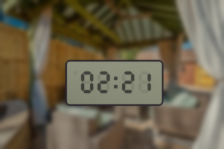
2:21
